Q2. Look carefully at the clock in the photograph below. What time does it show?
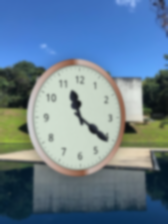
11:21
